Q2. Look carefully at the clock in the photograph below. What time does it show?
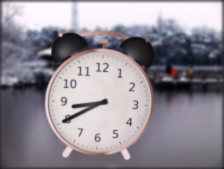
8:40
